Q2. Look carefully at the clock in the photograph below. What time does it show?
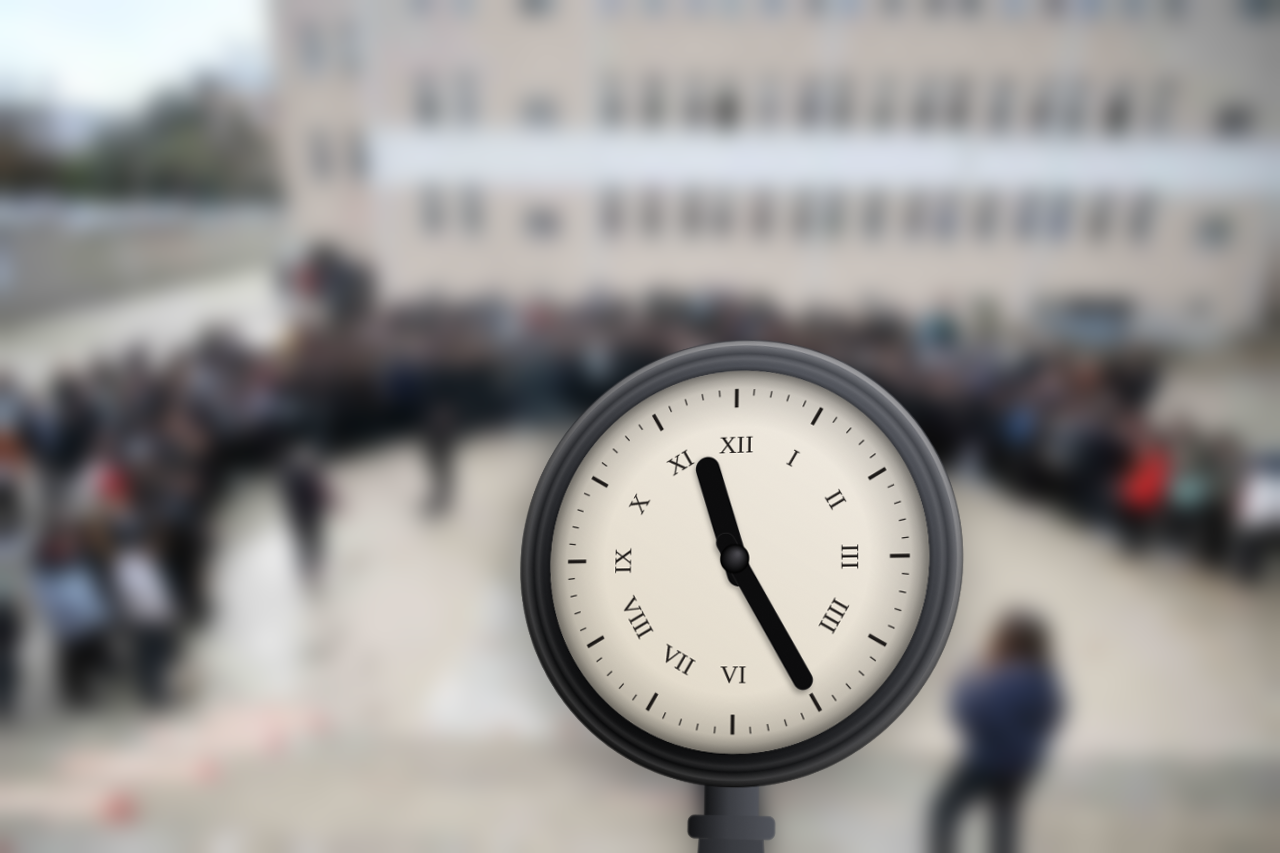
11:25
